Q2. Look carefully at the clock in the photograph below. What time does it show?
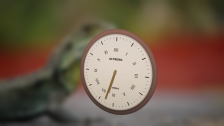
6:33
